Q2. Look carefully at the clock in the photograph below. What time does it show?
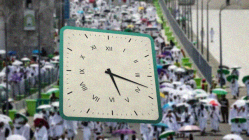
5:18
